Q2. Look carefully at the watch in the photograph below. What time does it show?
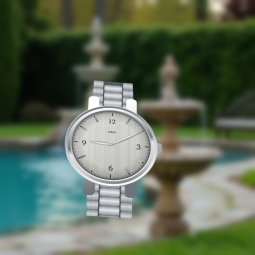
9:10
